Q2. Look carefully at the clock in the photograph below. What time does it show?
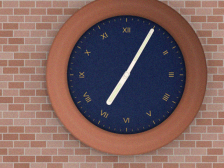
7:05
